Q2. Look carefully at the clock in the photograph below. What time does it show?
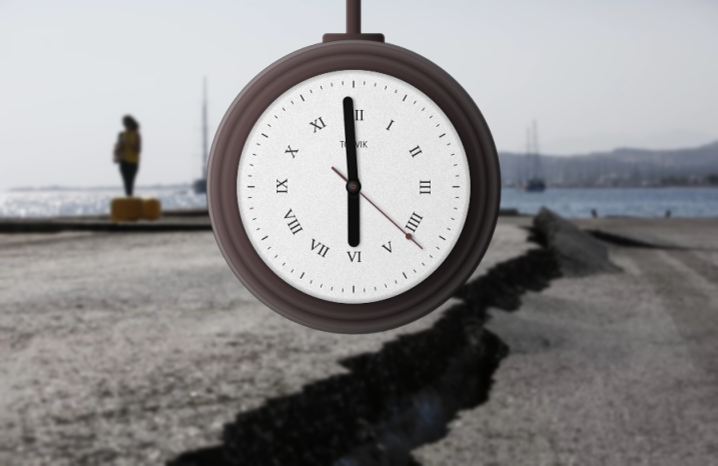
5:59:22
